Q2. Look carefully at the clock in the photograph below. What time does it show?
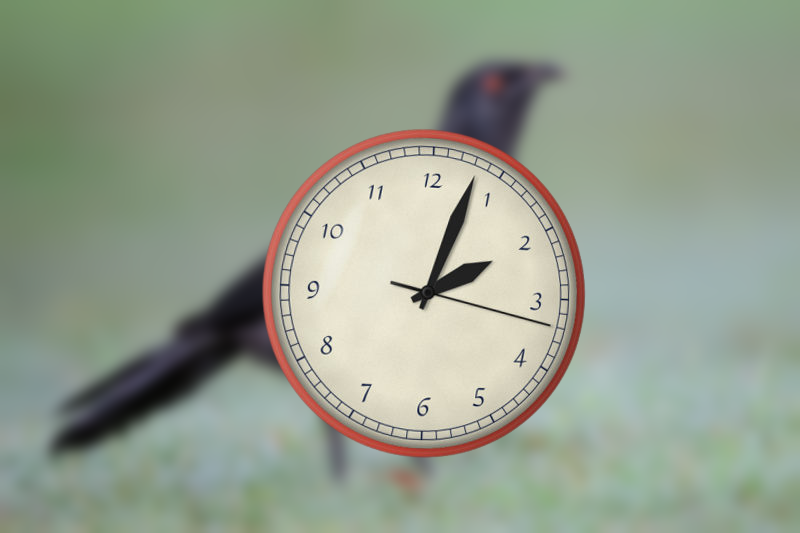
2:03:17
